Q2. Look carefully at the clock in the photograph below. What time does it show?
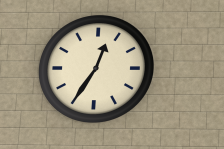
12:35
